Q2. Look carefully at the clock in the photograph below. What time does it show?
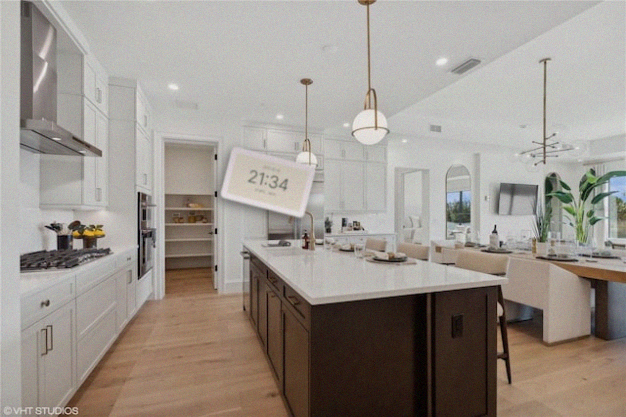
21:34
